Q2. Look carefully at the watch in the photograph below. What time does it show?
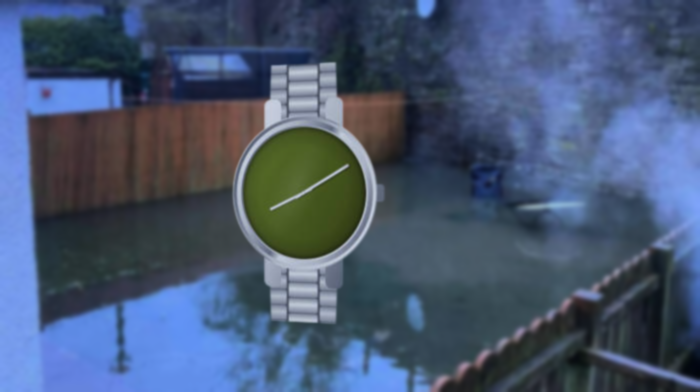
8:10
